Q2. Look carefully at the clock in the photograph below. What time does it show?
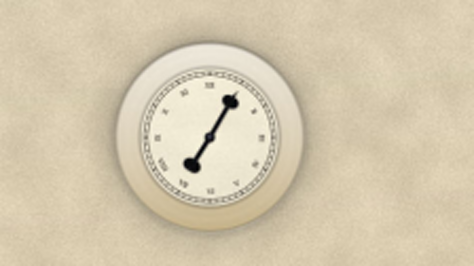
7:05
